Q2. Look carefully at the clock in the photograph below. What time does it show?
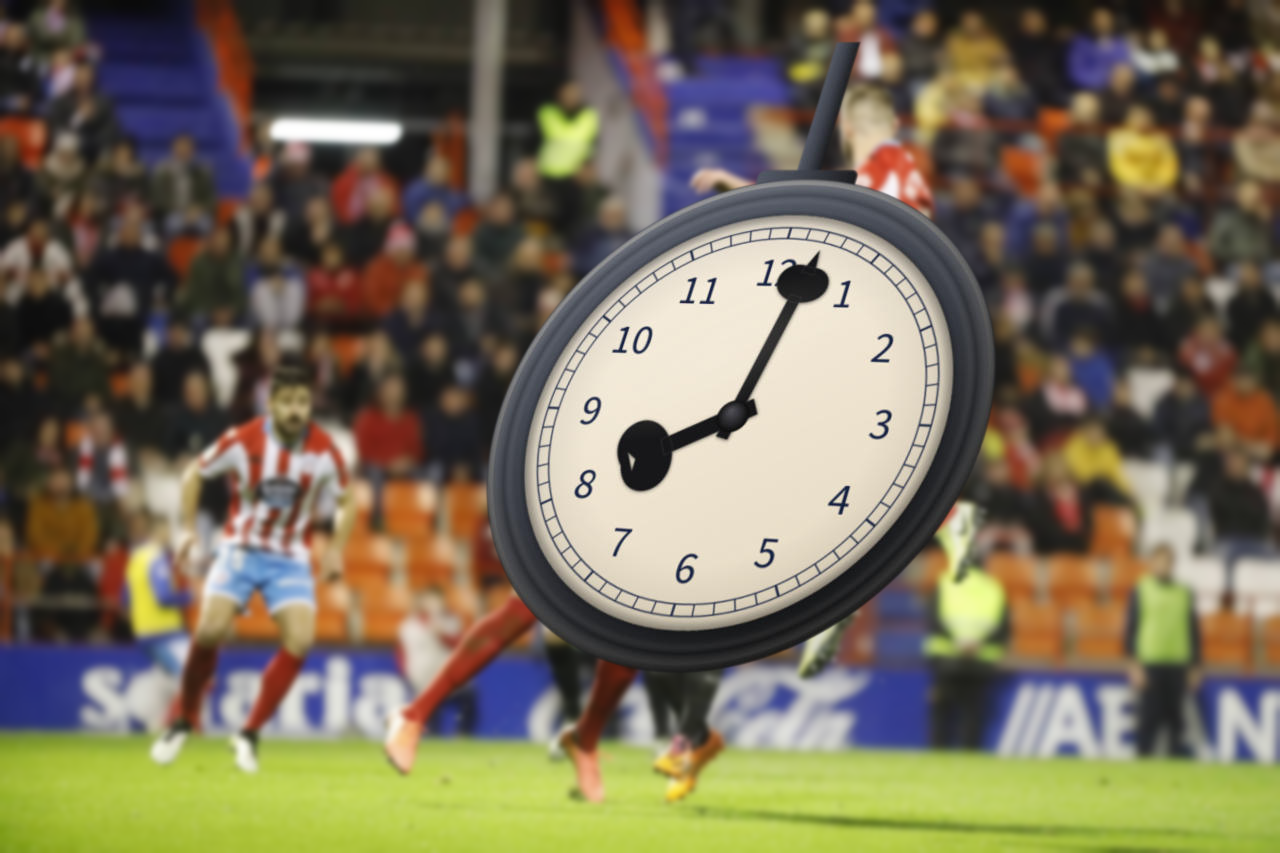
8:02
